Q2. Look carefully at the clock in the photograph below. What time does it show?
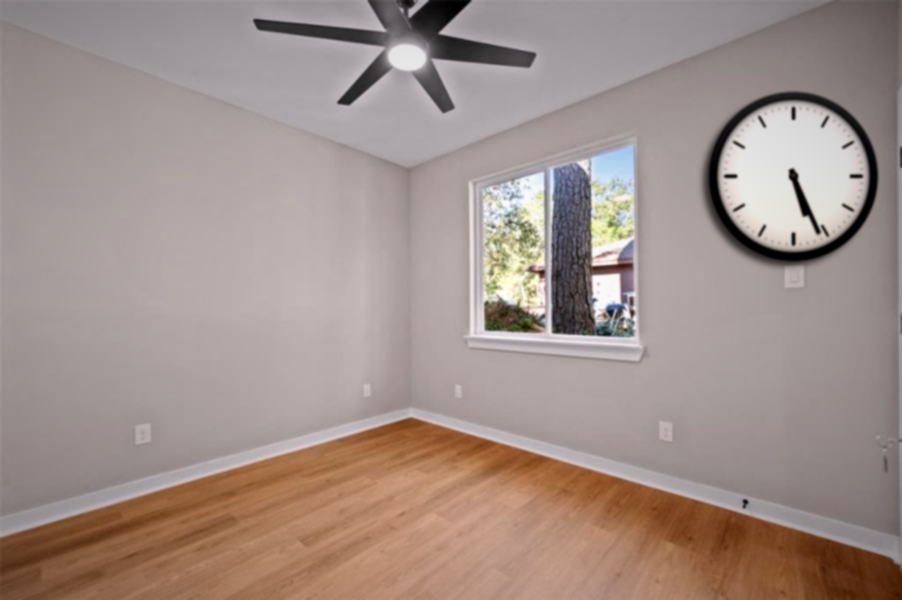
5:26
